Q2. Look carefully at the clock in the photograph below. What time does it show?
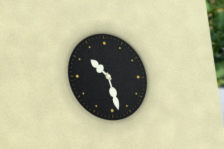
10:28
